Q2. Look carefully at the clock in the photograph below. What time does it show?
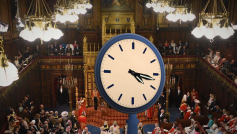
4:17
